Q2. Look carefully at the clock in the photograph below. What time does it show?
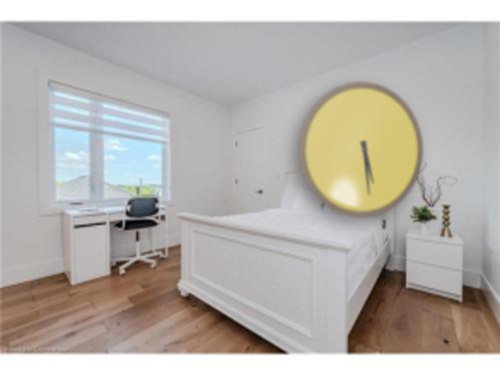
5:29
